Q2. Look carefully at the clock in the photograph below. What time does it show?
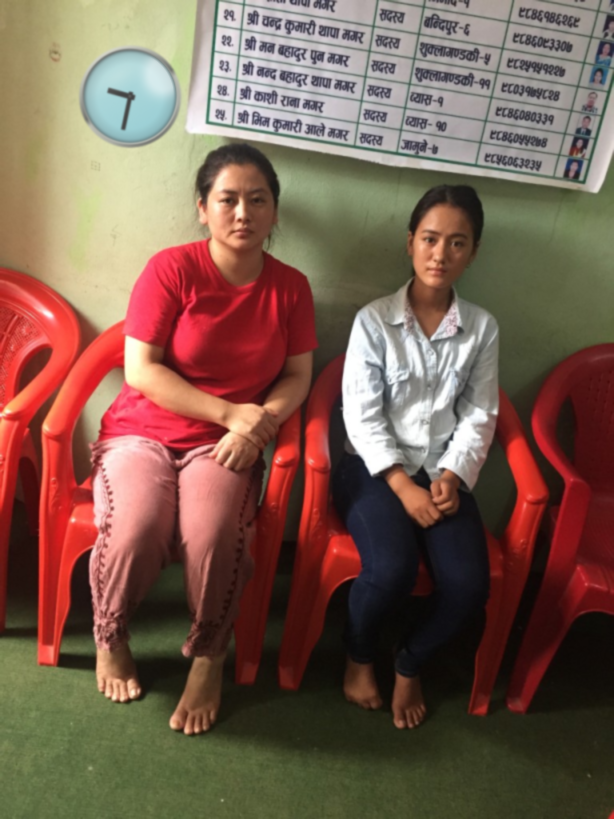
9:32
